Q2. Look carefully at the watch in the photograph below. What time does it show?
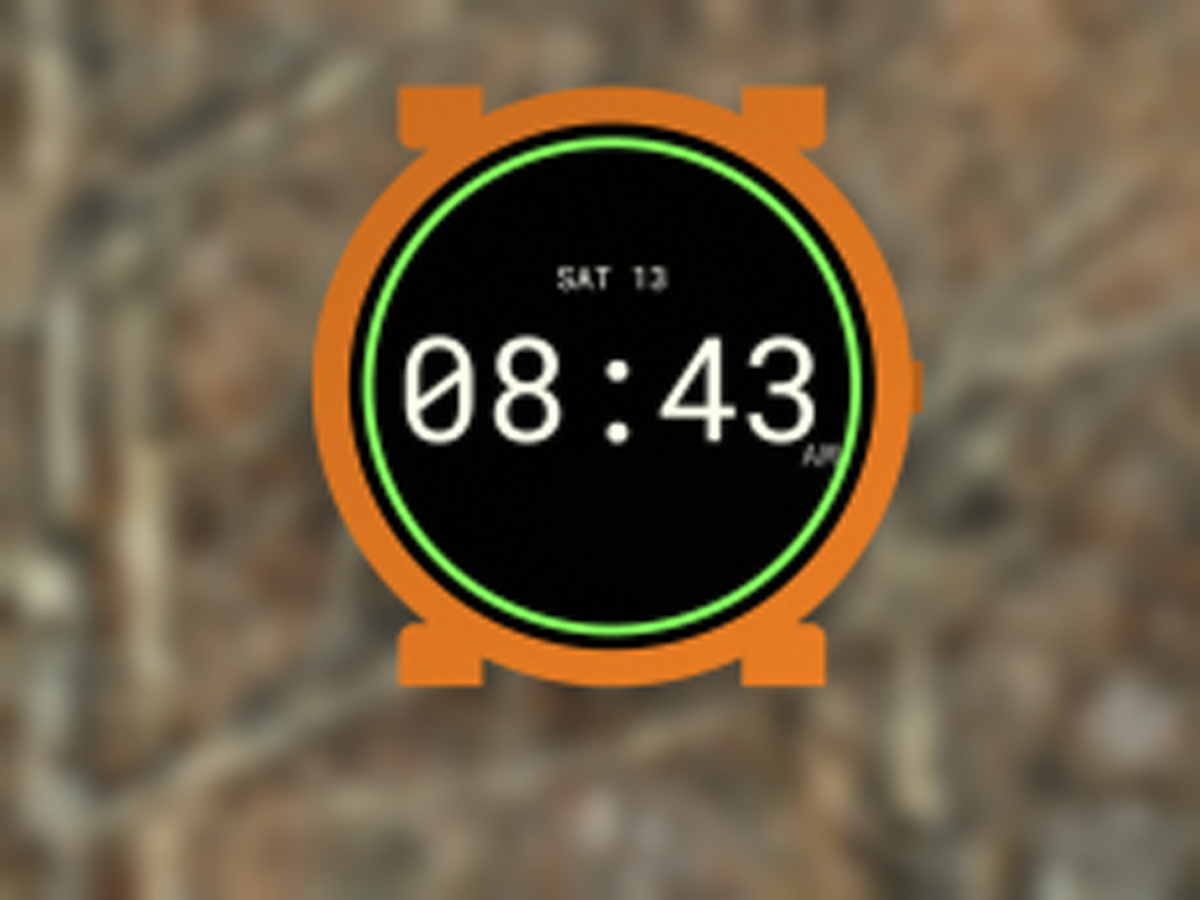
8:43
